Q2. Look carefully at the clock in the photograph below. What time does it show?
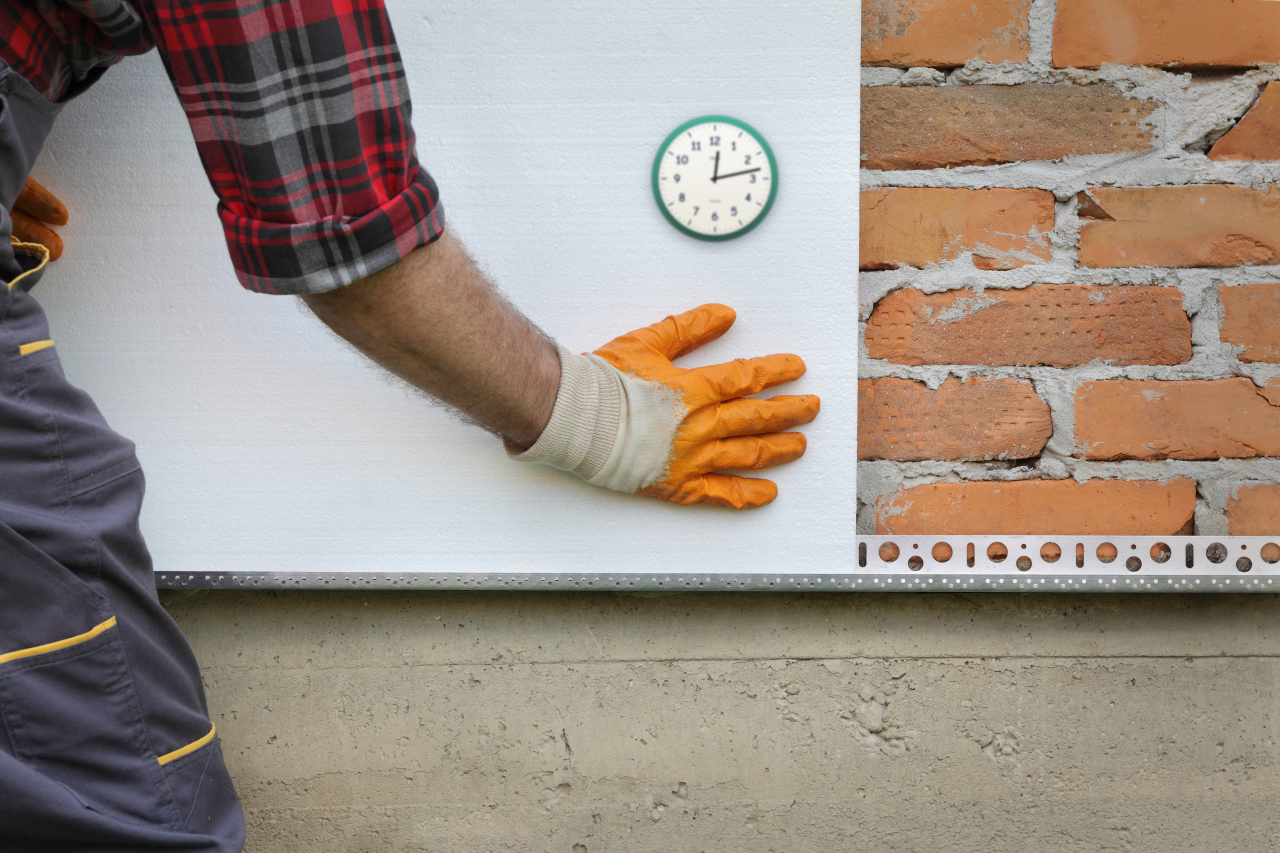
12:13
